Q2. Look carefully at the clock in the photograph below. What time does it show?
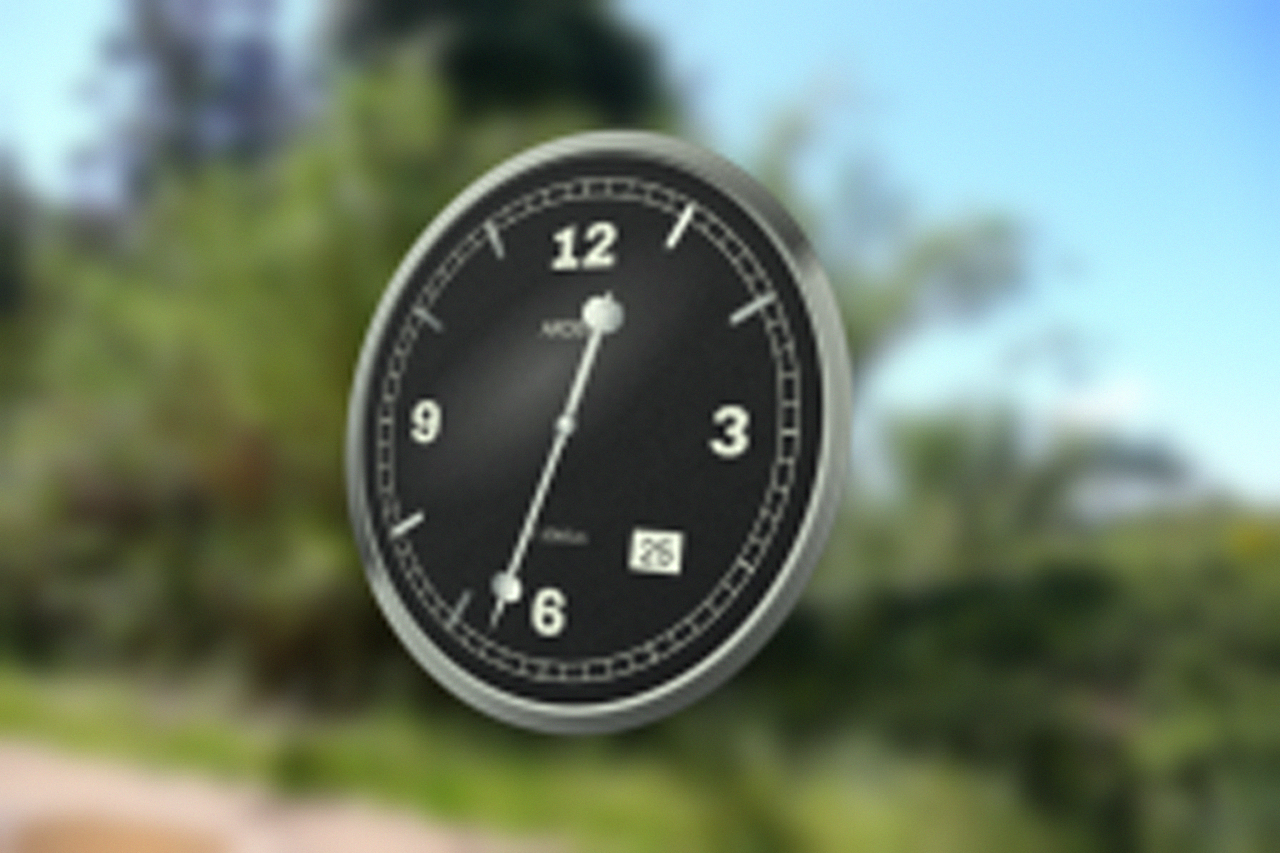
12:33
